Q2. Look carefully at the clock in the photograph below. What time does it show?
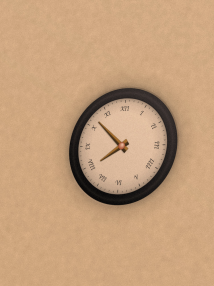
7:52
